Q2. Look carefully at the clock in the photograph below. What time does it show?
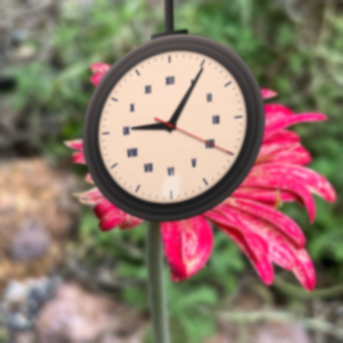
9:05:20
